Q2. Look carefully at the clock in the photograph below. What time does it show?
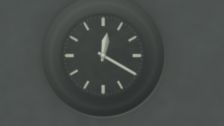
12:20
